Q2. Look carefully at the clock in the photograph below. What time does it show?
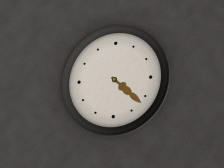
4:22
